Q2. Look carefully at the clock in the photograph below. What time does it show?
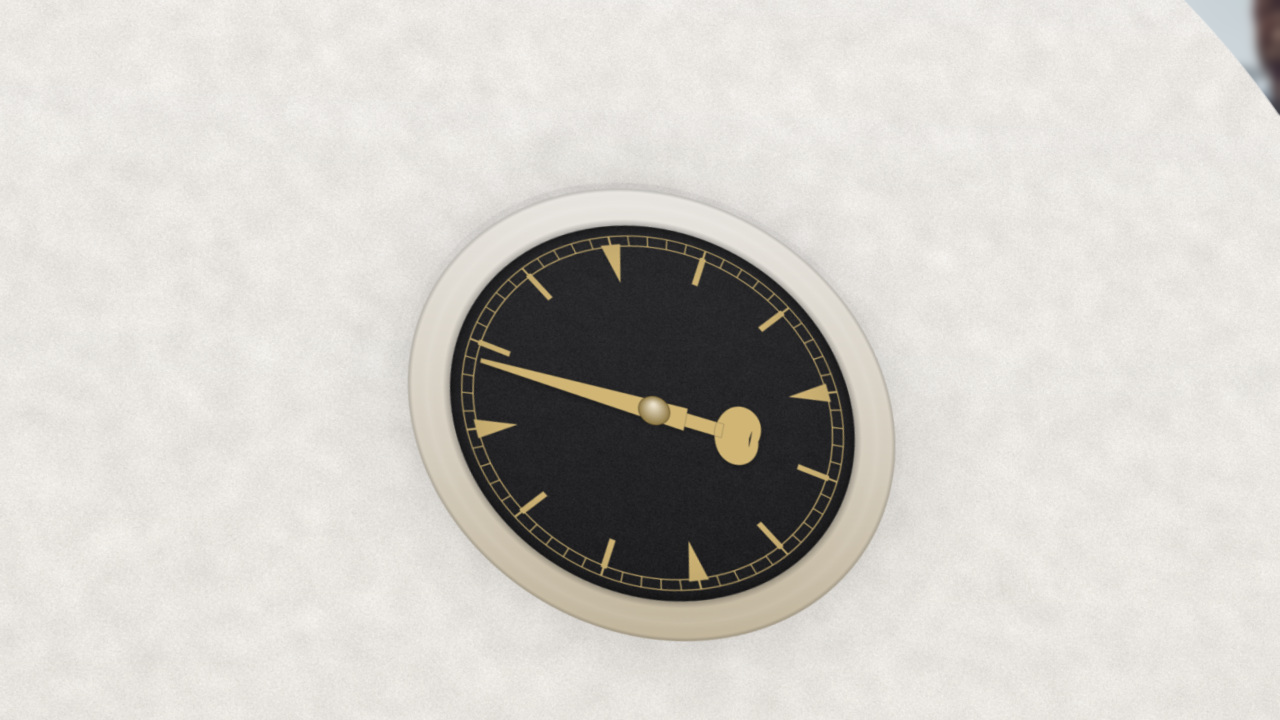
3:49
